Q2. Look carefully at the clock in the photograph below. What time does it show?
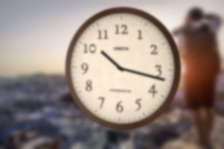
10:17
